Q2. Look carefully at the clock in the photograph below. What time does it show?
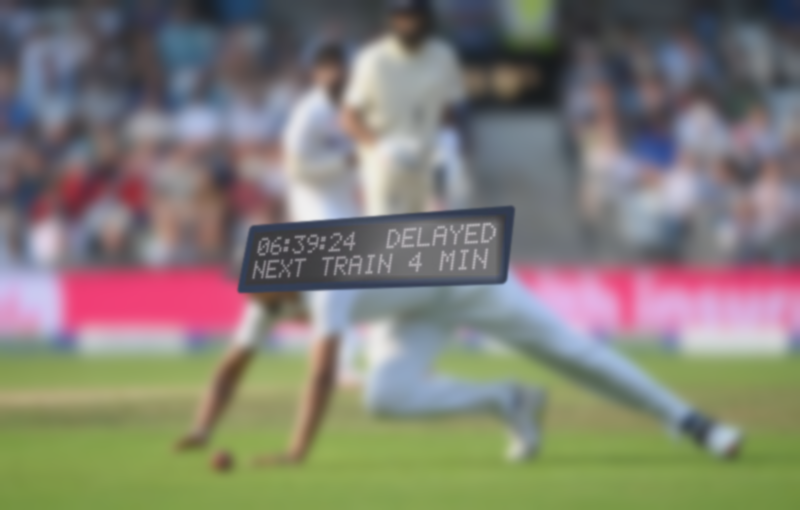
6:39:24
